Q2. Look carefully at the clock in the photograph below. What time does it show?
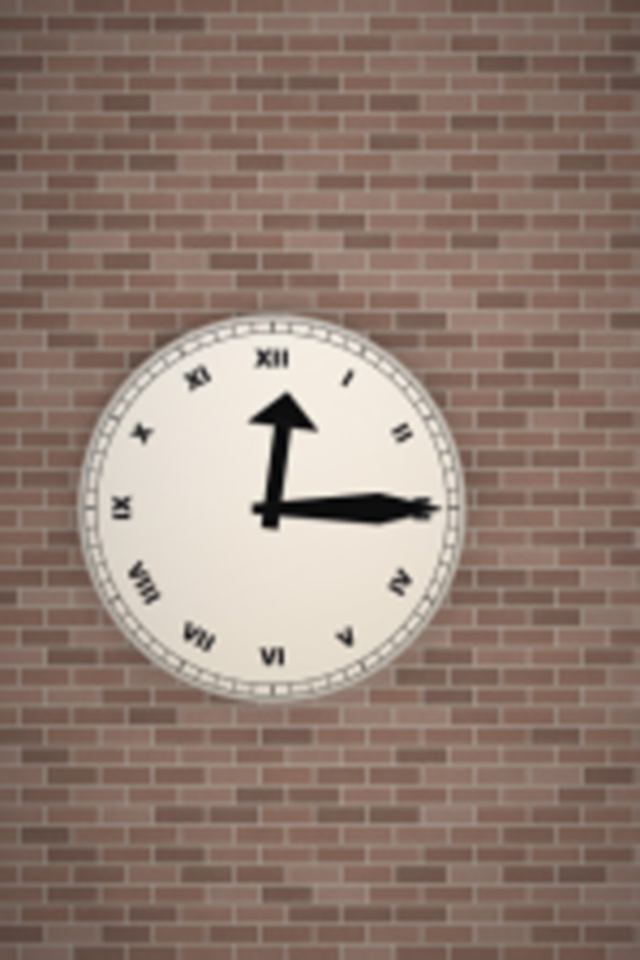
12:15
